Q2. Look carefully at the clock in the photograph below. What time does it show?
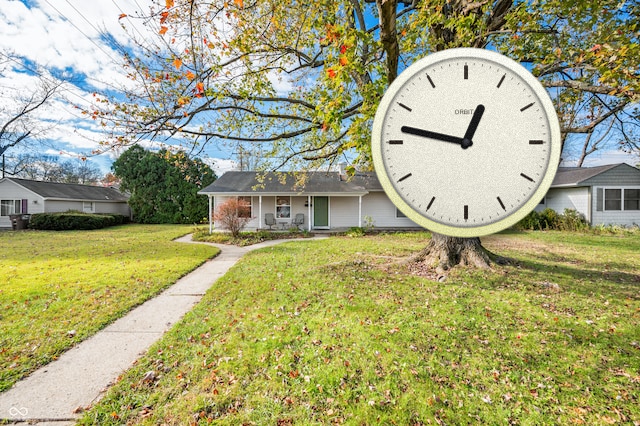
12:47
